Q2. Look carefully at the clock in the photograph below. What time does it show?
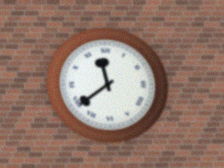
11:39
